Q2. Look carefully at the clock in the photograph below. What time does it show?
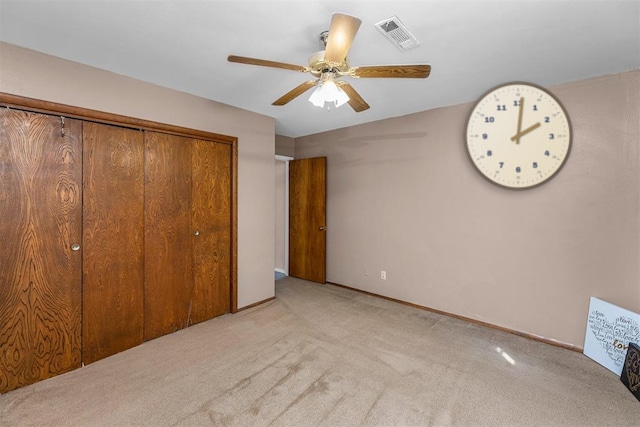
2:01
